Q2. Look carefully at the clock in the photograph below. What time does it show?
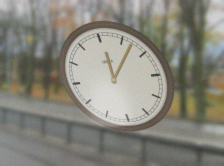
12:07
